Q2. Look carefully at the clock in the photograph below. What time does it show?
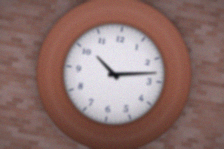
10:13
